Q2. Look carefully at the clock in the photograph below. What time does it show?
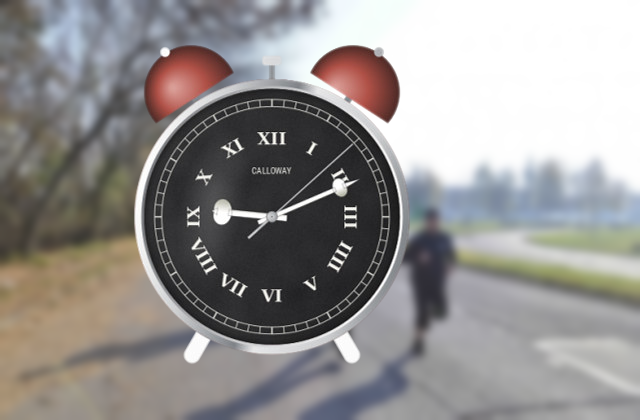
9:11:08
